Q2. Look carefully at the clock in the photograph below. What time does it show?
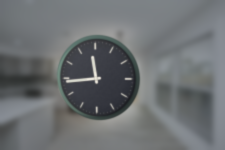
11:44
